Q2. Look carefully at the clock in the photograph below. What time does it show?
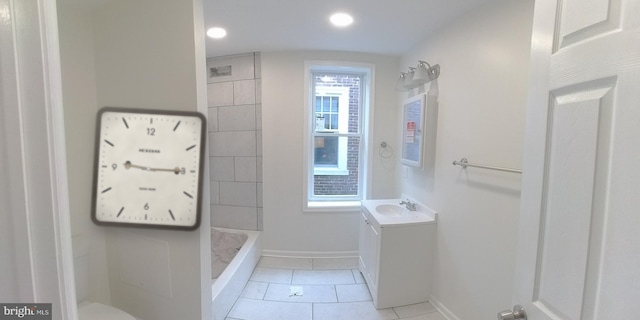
9:15
